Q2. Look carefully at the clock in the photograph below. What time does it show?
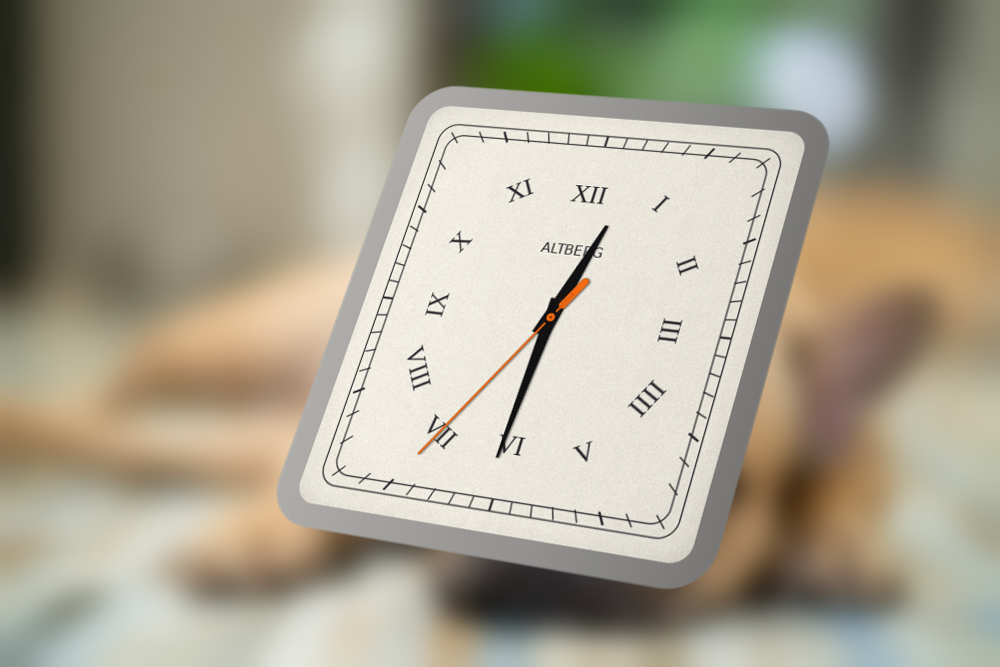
12:30:35
